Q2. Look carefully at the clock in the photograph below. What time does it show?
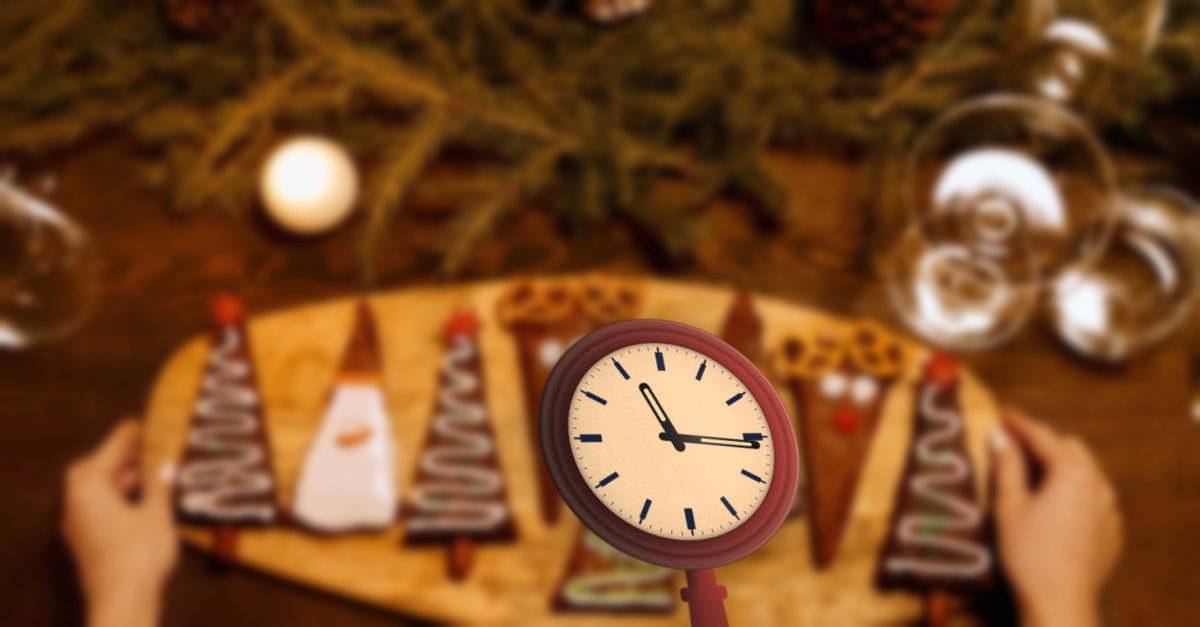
11:16
